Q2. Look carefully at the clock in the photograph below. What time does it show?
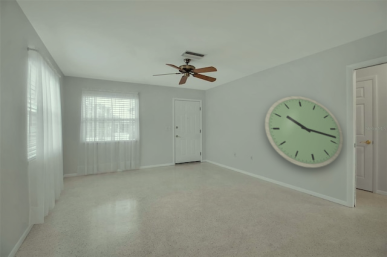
10:18
